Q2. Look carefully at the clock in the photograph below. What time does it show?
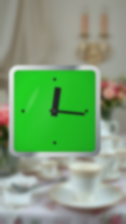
12:16
